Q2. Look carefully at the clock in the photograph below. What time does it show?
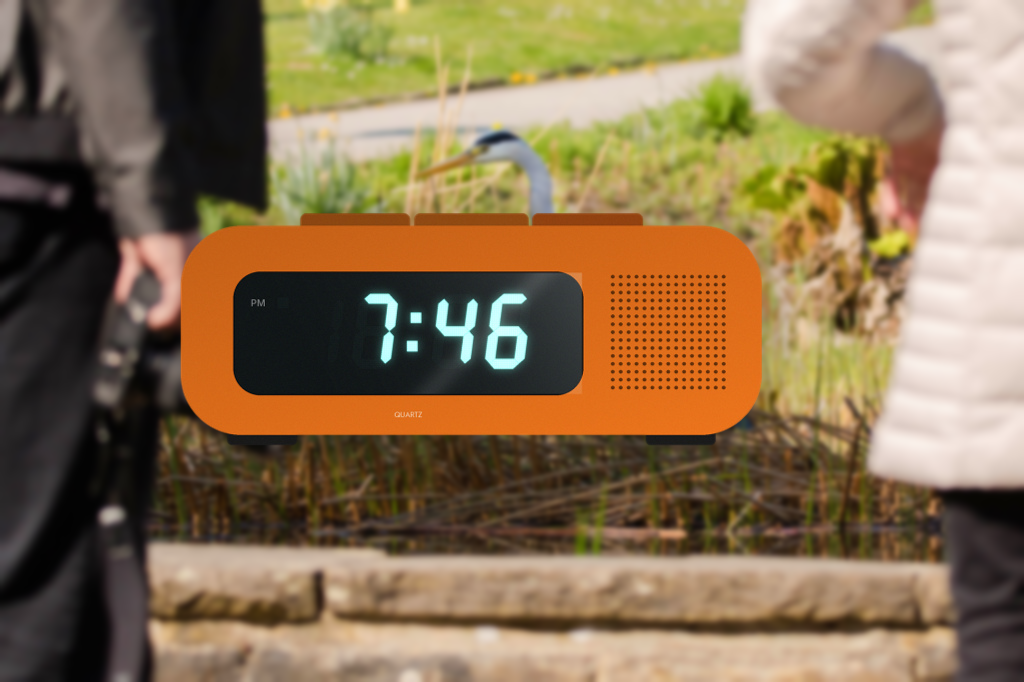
7:46
